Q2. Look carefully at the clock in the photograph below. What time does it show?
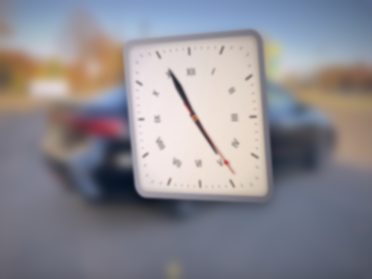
4:55:24
